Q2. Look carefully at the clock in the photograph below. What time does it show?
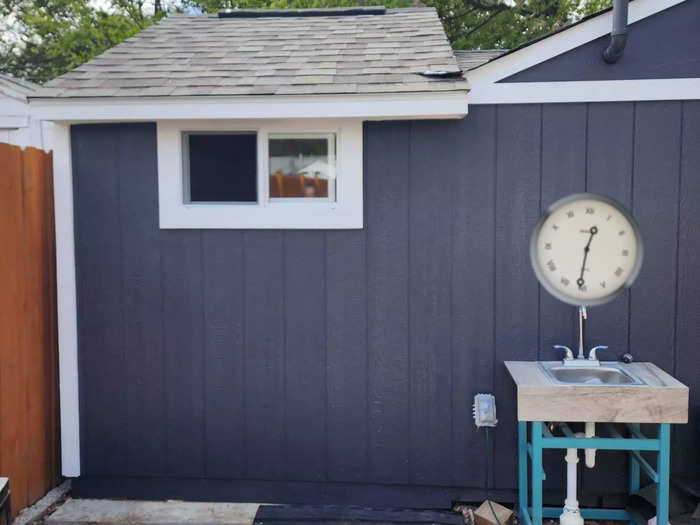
12:31
